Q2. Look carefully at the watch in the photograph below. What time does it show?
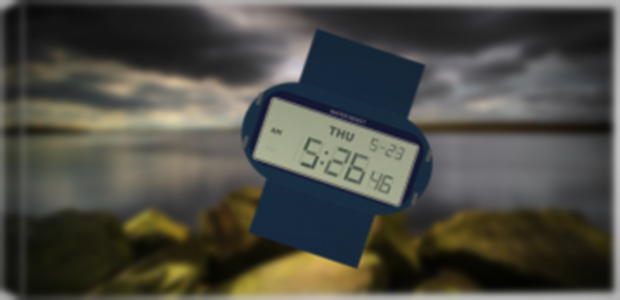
5:26:46
